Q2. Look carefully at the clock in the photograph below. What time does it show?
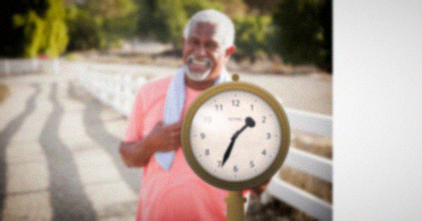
1:34
